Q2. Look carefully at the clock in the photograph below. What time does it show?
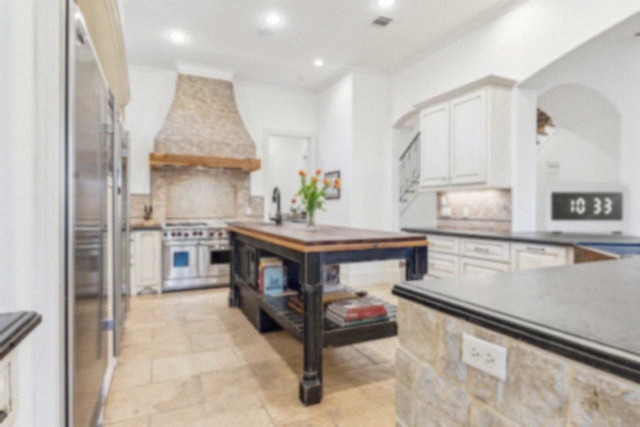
10:33
